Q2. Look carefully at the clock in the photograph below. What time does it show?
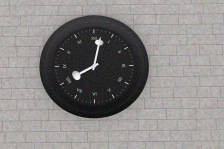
8:02
